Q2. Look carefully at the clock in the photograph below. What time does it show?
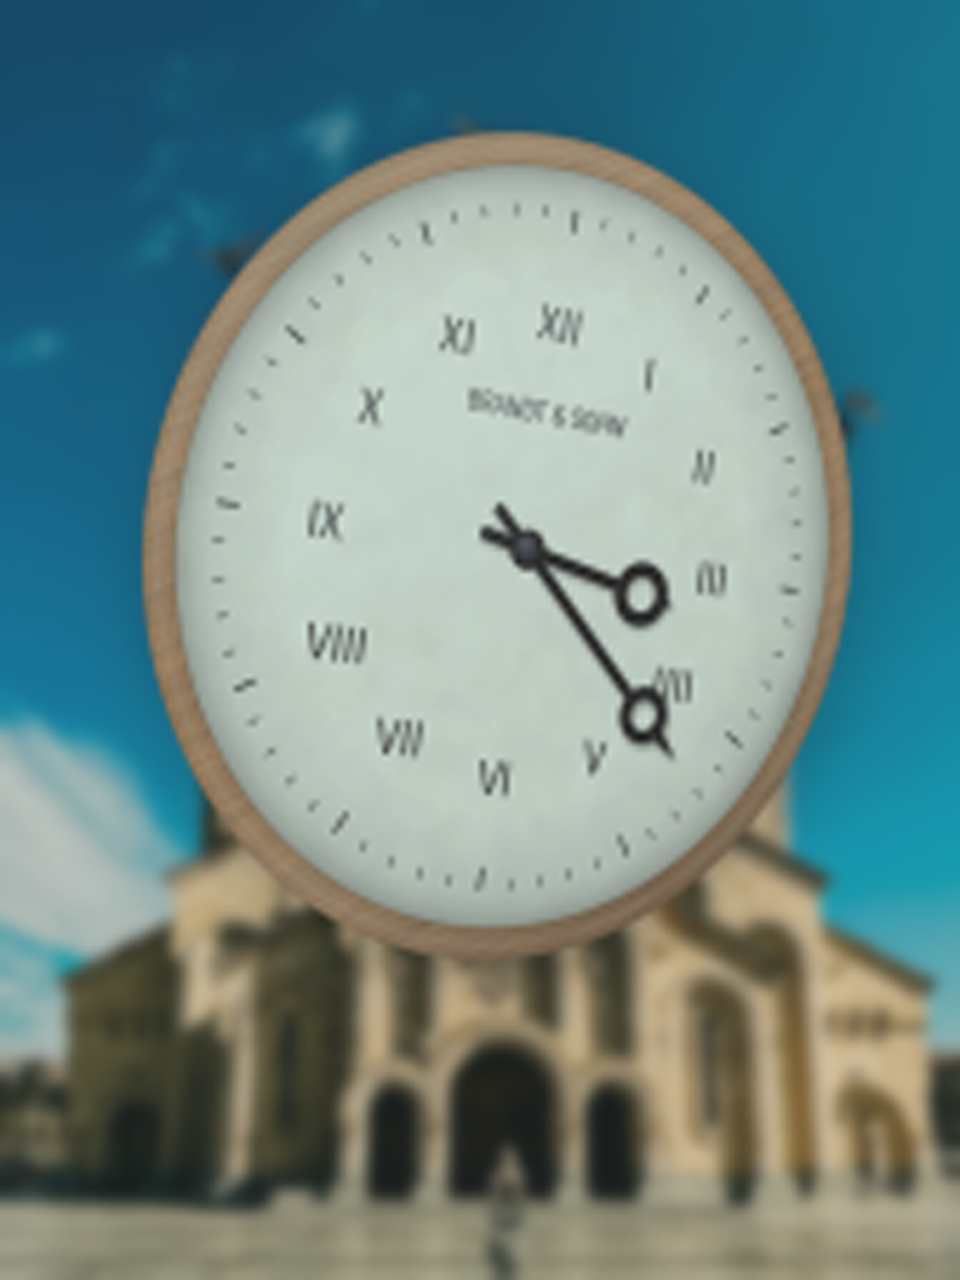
3:22
